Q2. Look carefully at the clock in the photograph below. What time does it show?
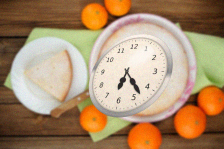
6:23
